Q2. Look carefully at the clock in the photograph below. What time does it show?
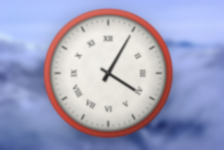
4:05
